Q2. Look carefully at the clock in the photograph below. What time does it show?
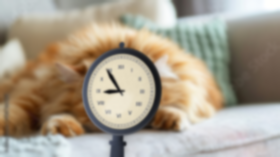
8:54
